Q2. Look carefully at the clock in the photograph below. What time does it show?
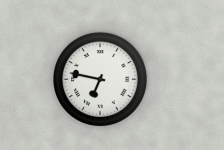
6:47
